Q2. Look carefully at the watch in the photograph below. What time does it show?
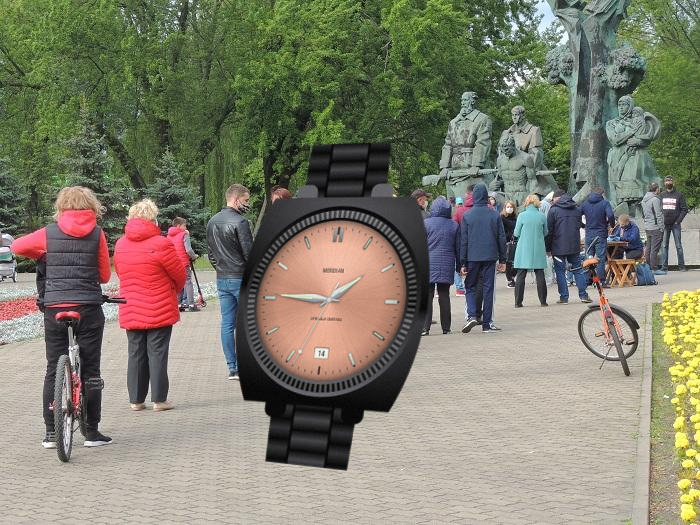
1:45:34
